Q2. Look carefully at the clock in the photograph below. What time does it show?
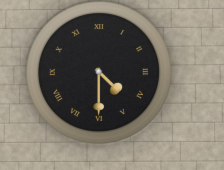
4:30
